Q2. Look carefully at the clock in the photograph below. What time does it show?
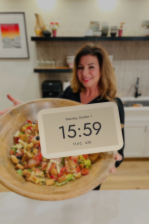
15:59
